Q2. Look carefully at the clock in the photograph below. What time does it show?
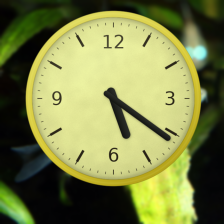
5:21
